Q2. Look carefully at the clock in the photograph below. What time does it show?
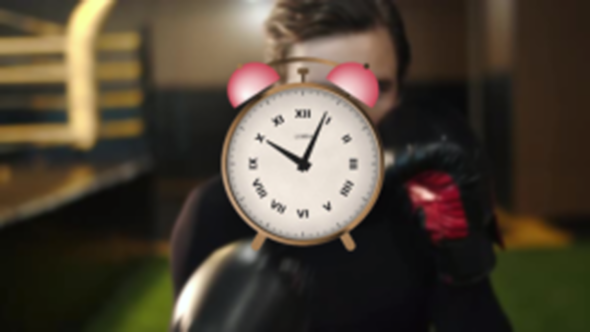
10:04
